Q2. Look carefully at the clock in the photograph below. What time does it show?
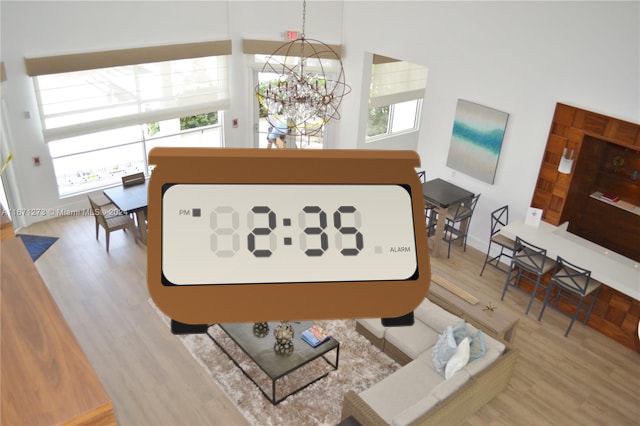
2:35
